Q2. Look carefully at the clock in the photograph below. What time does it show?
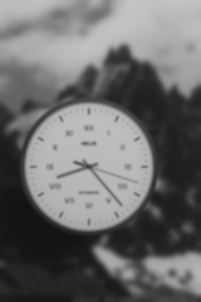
8:23:18
